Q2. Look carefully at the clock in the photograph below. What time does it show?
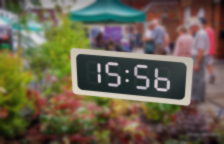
15:56
